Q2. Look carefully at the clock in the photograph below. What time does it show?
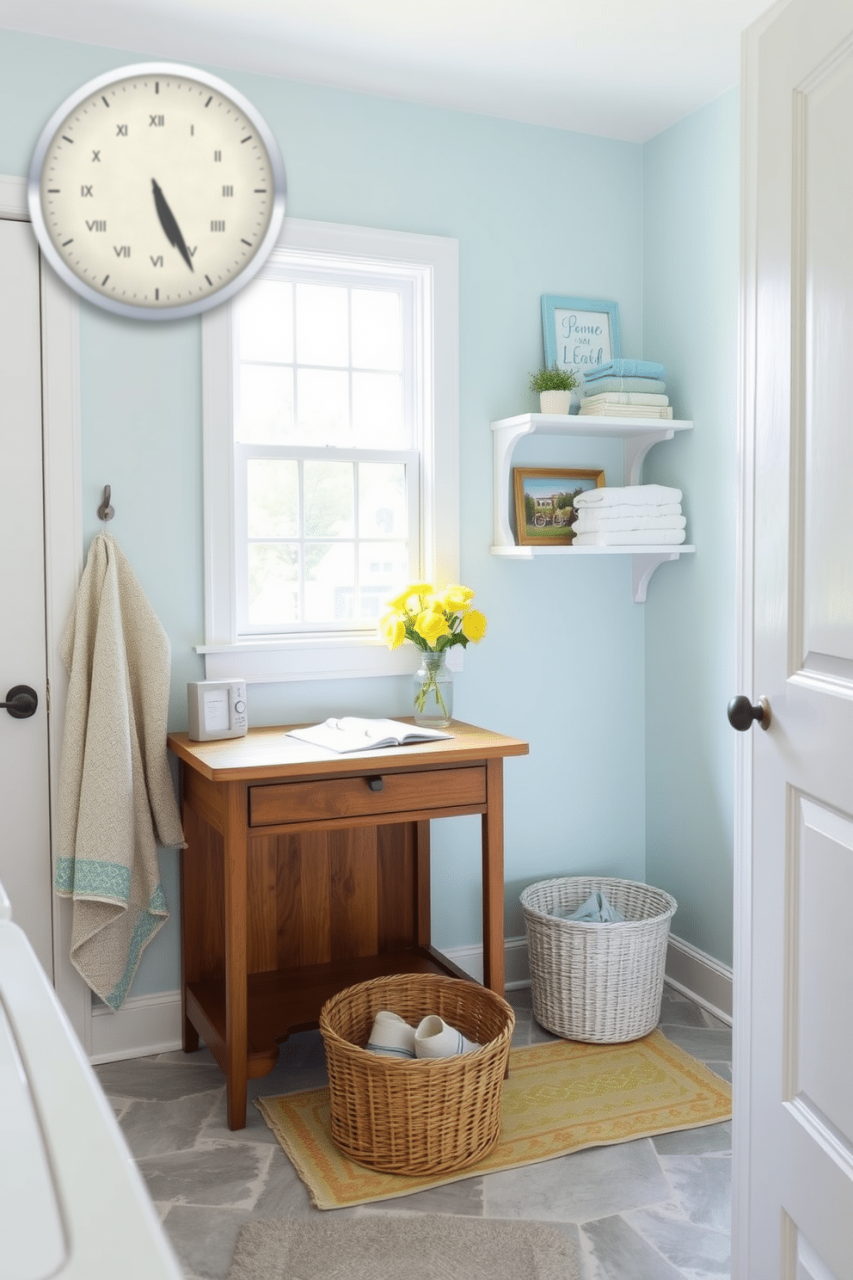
5:26
